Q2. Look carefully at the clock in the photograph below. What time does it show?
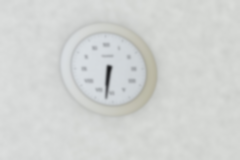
6:32
